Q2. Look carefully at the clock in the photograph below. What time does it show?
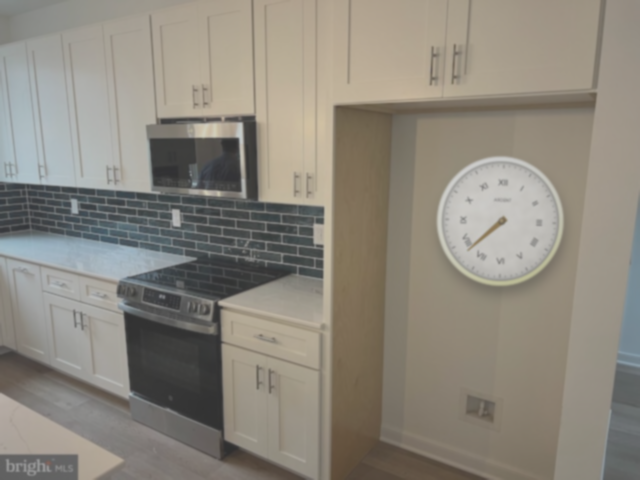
7:38
